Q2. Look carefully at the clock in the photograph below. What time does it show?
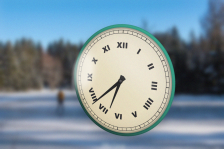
6:38
